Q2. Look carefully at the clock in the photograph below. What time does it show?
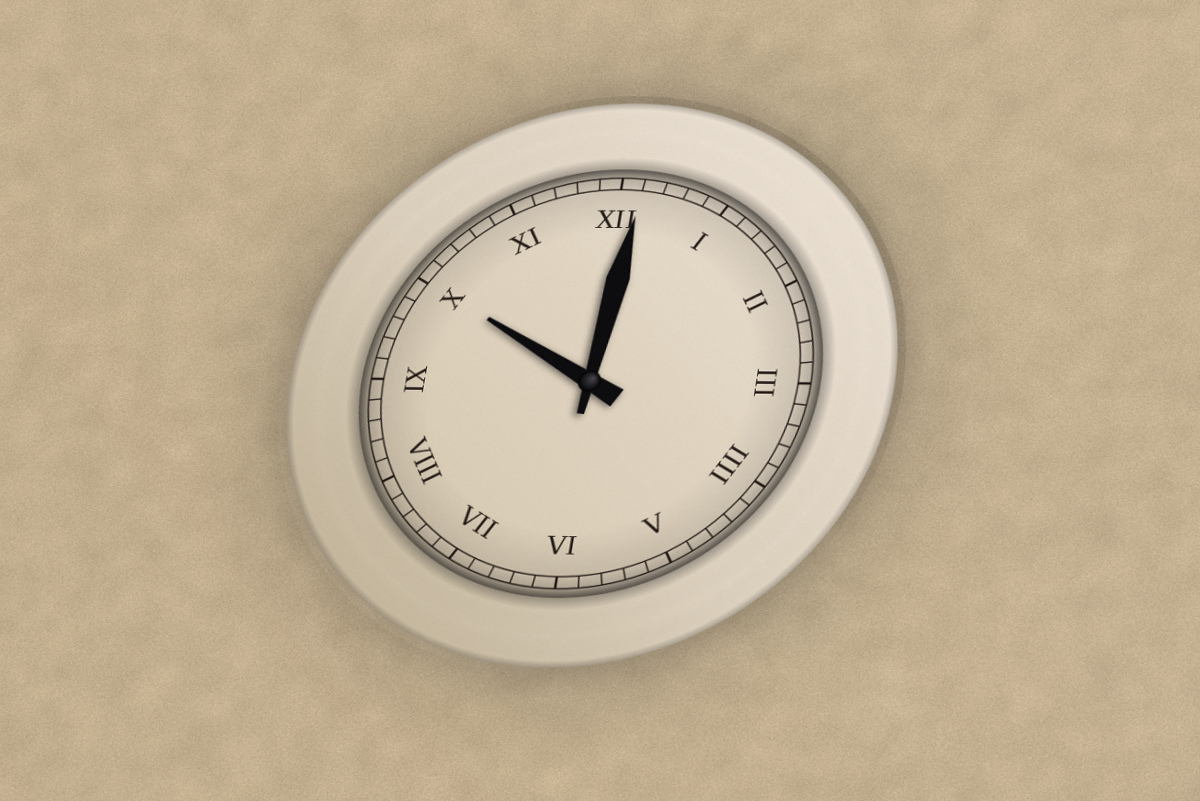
10:01
